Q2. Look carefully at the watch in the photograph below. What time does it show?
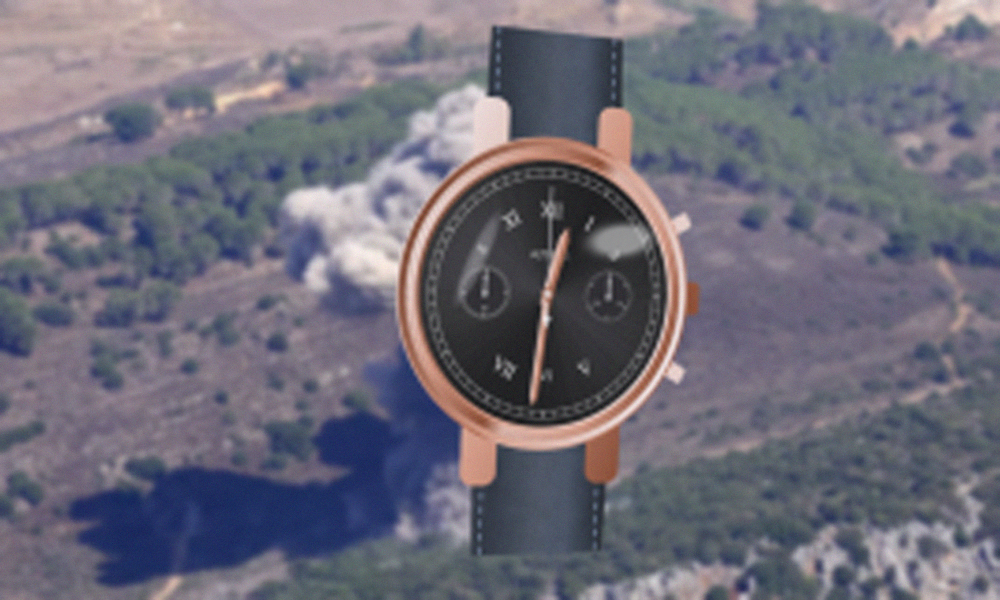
12:31
